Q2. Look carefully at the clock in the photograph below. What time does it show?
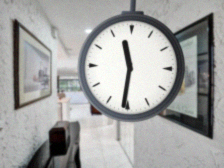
11:31
